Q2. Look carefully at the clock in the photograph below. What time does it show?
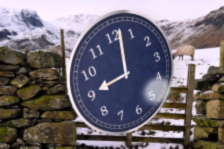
9:02
